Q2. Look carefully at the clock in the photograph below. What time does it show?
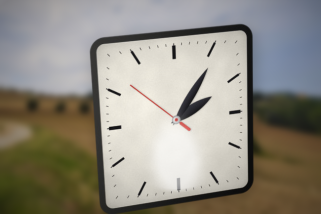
2:05:52
